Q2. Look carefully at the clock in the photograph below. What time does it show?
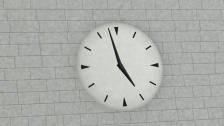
4:58
